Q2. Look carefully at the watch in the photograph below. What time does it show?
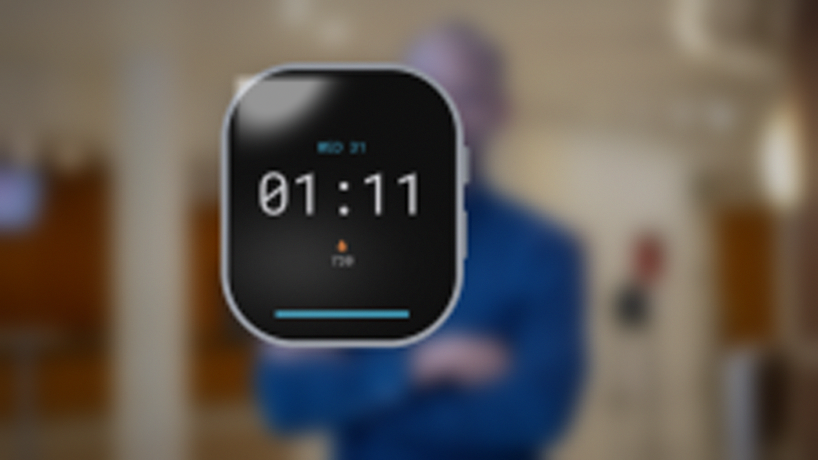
1:11
